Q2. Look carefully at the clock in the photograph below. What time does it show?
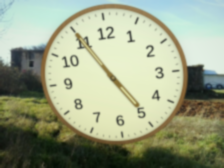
4:55
